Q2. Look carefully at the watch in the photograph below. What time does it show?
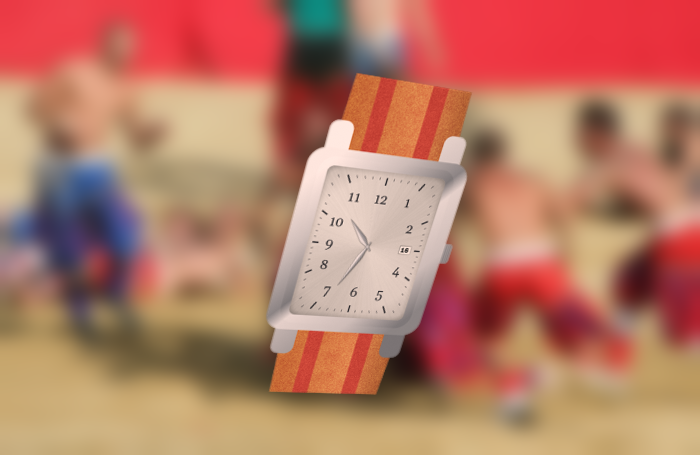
10:34
